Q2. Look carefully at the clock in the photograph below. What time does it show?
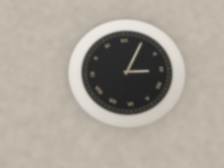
3:05
